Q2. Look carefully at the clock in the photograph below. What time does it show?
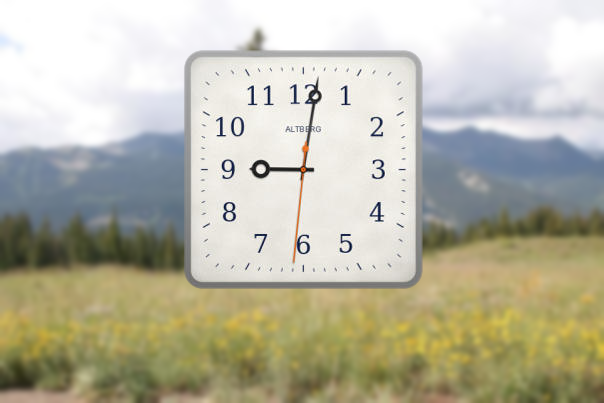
9:01:31
